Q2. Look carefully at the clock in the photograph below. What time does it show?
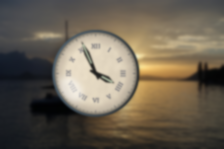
3:56
